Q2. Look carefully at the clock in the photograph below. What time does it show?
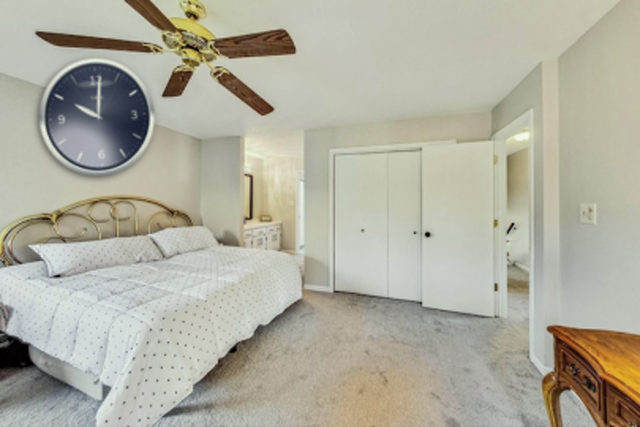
10:01
